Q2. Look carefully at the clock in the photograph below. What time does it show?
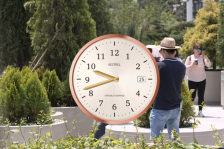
9:42
